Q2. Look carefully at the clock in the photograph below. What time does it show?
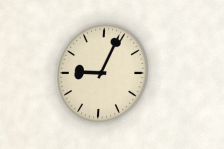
9:04
